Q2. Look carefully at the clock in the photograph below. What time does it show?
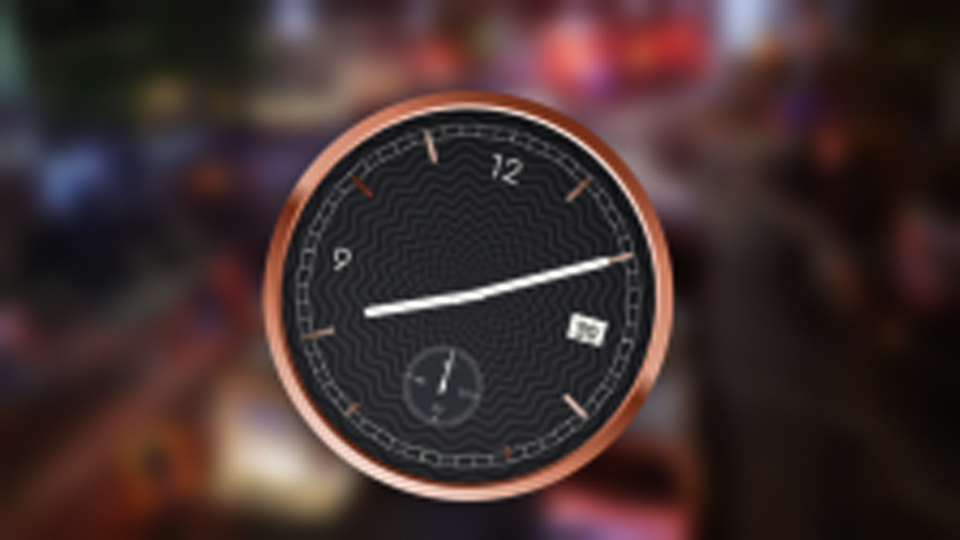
8:10
